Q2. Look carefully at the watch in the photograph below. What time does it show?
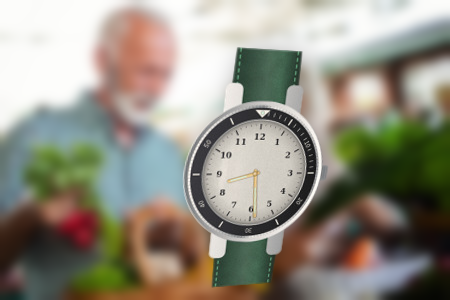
8:29
